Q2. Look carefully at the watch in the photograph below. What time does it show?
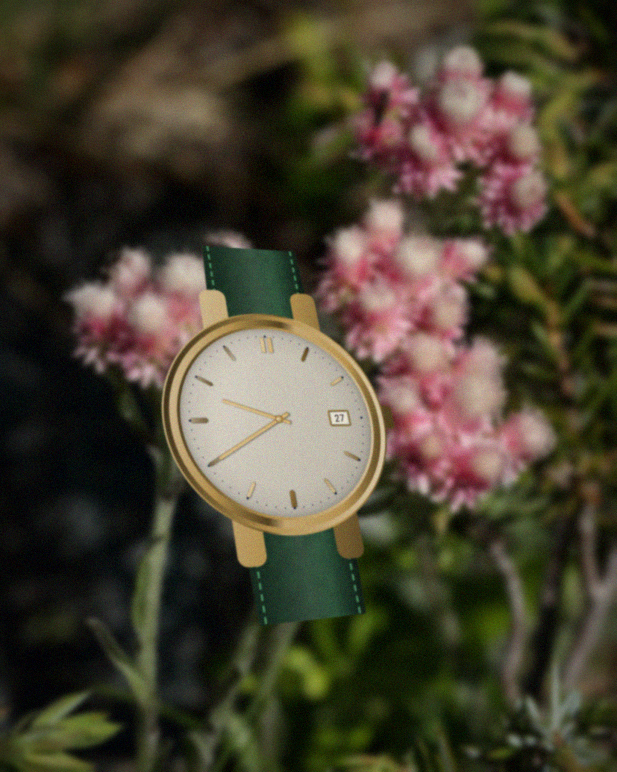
9:40
